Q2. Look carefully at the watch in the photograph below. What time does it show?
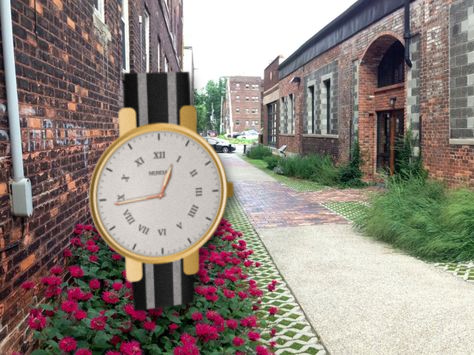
12:44
